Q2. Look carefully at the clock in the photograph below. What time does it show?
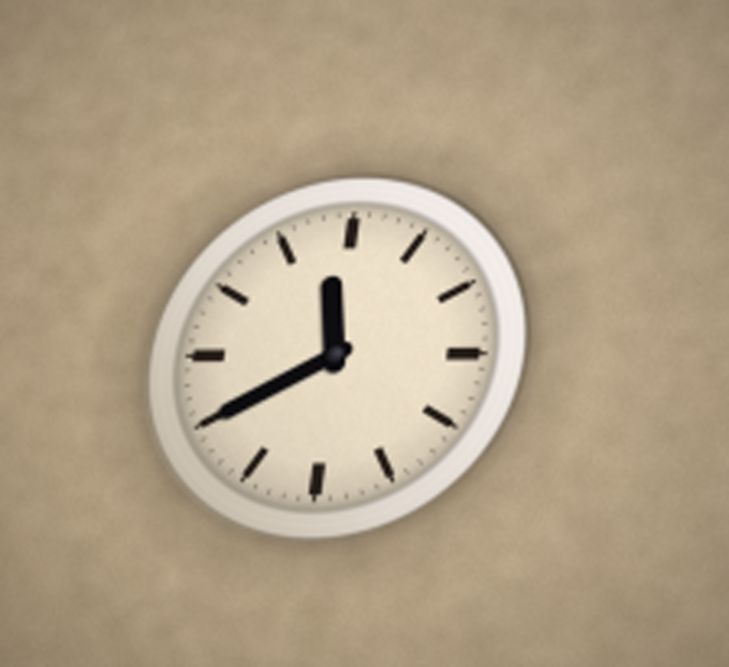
11:40
